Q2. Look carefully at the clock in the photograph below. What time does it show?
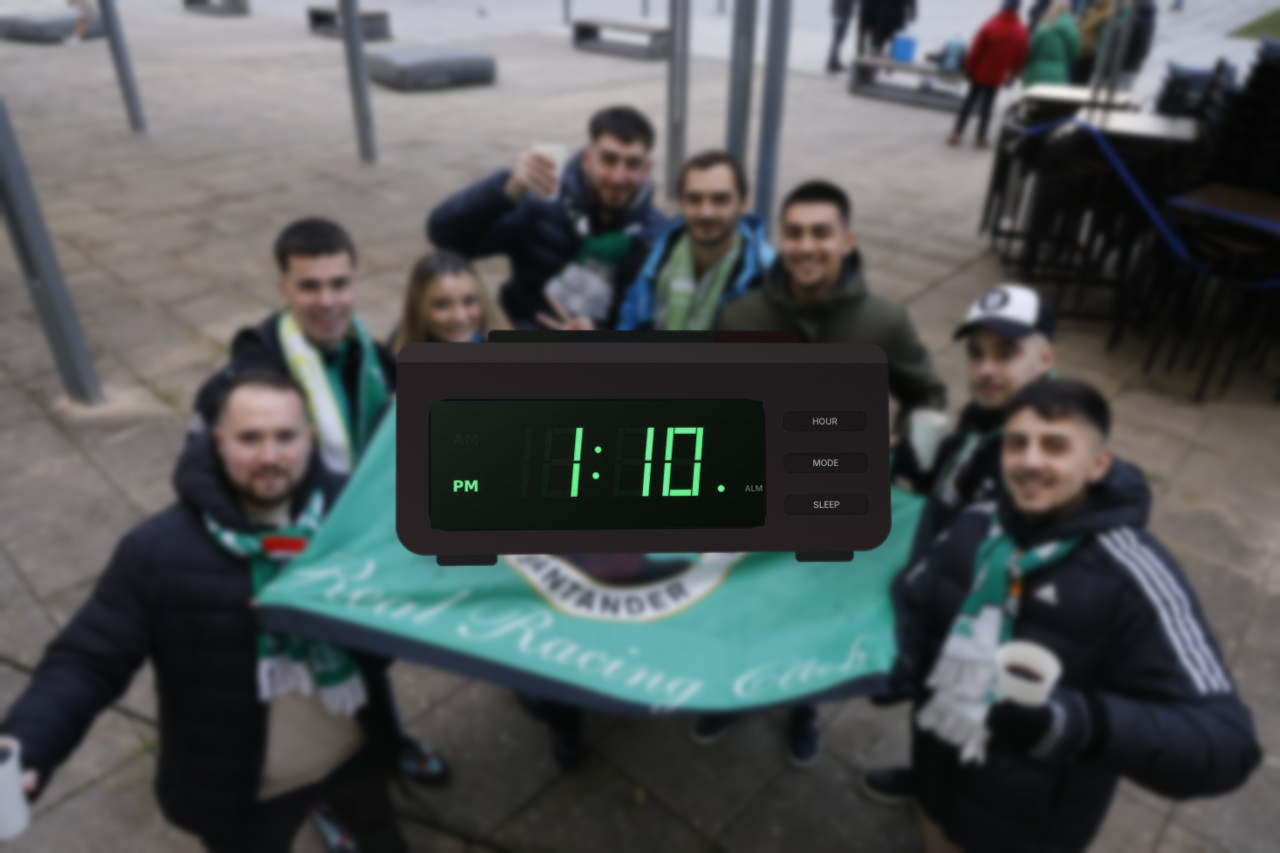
1:10
